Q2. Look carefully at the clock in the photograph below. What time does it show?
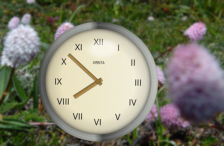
7:52
